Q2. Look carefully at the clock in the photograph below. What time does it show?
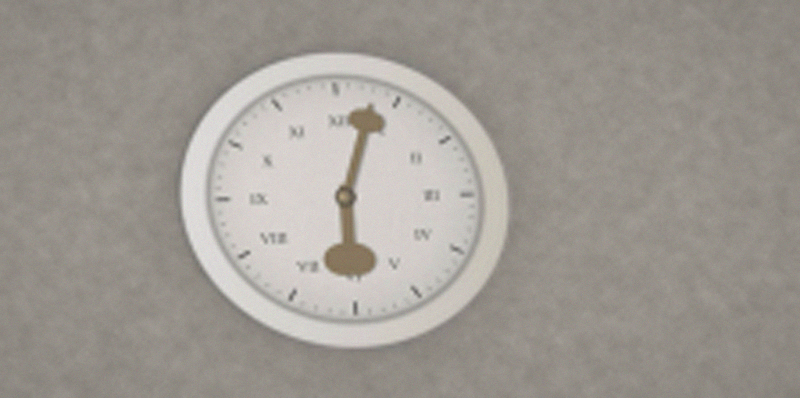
6:03
